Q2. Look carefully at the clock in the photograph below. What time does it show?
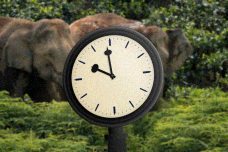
9:59
